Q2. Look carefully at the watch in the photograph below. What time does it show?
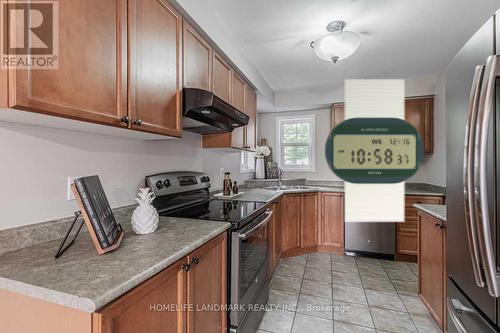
10:58:37
